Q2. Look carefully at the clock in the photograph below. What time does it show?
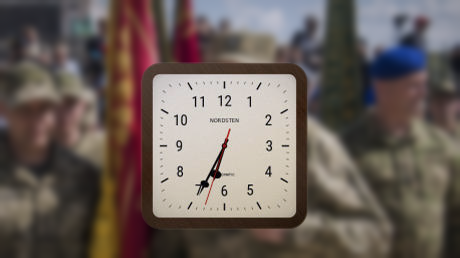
6:34:33
